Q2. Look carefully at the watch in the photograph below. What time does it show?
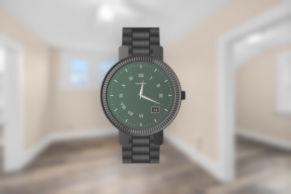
12:19
